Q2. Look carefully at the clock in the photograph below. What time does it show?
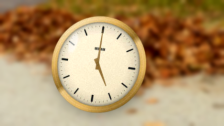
5:00
